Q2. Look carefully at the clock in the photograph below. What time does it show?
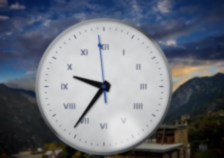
9:35:59
